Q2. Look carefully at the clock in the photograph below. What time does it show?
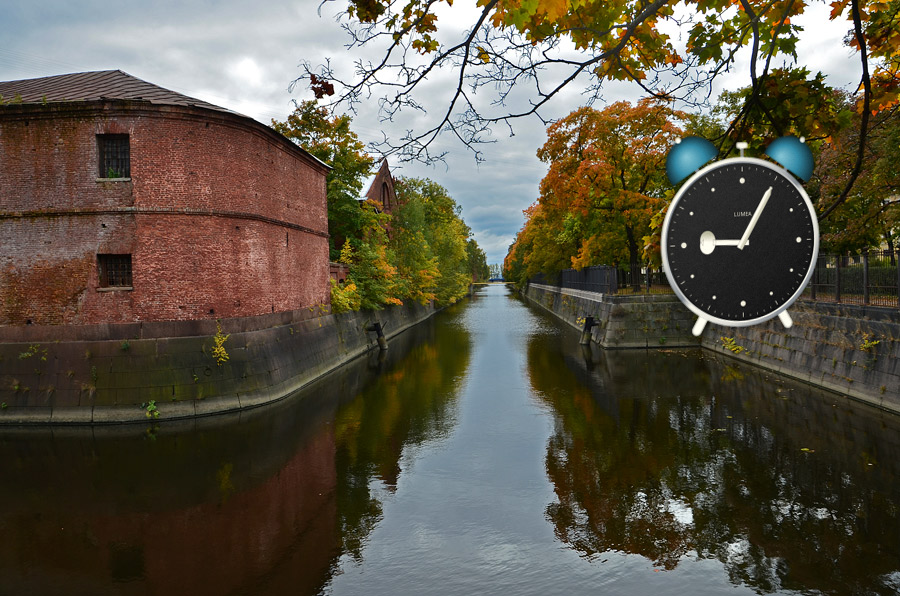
9:05
